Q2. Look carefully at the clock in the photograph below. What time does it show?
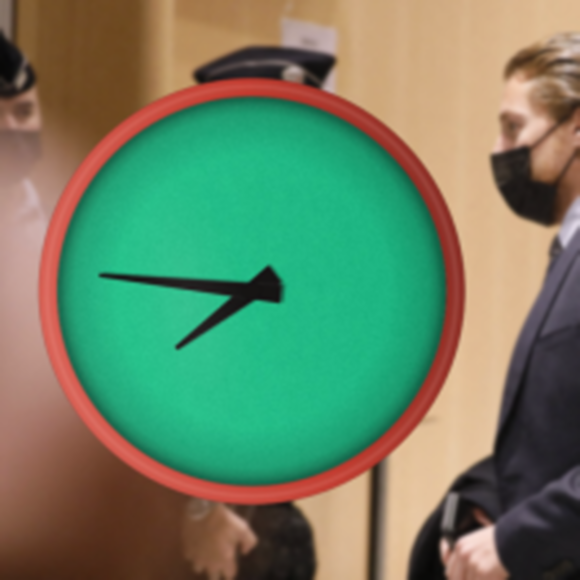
7:46
